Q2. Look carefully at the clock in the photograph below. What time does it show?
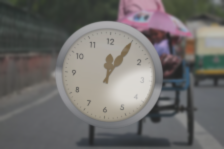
12:05
